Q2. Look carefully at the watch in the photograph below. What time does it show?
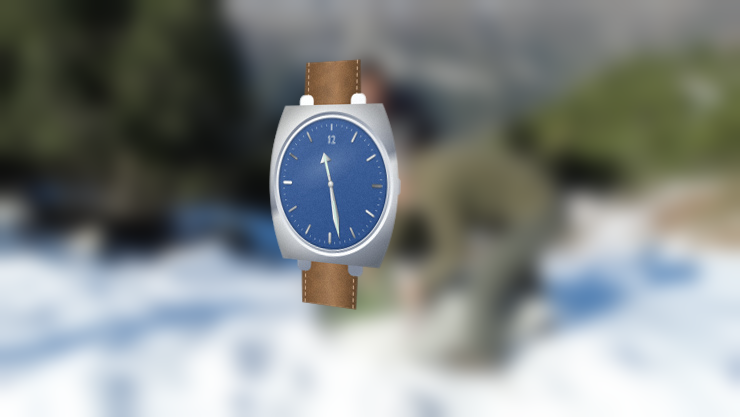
11:28
